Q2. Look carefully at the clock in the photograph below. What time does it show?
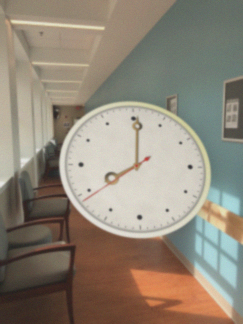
8:00:39
